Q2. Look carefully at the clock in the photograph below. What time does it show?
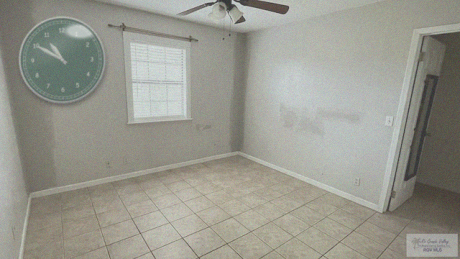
10:50
